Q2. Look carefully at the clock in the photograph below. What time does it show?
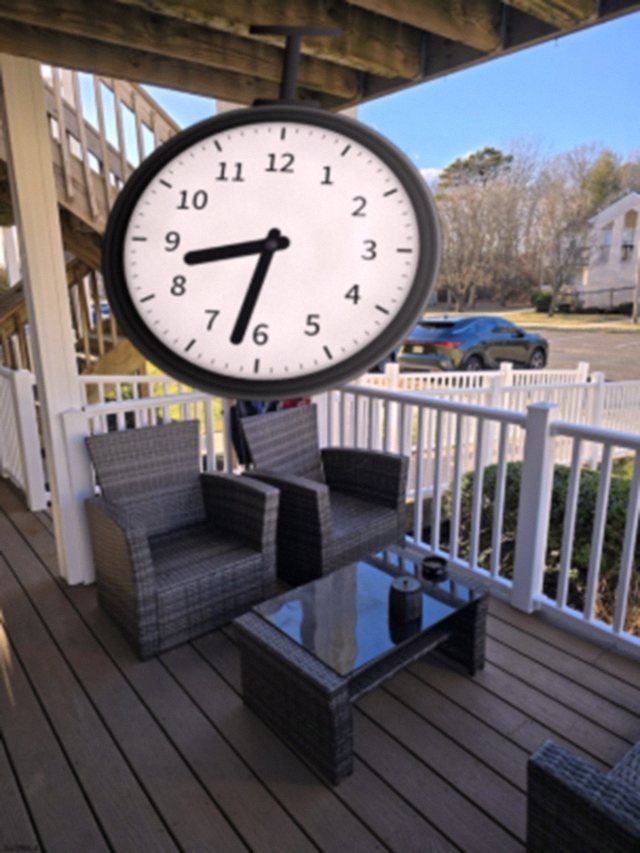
8:32
